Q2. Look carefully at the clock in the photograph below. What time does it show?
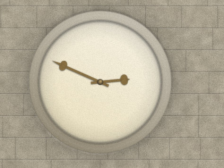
2:49
